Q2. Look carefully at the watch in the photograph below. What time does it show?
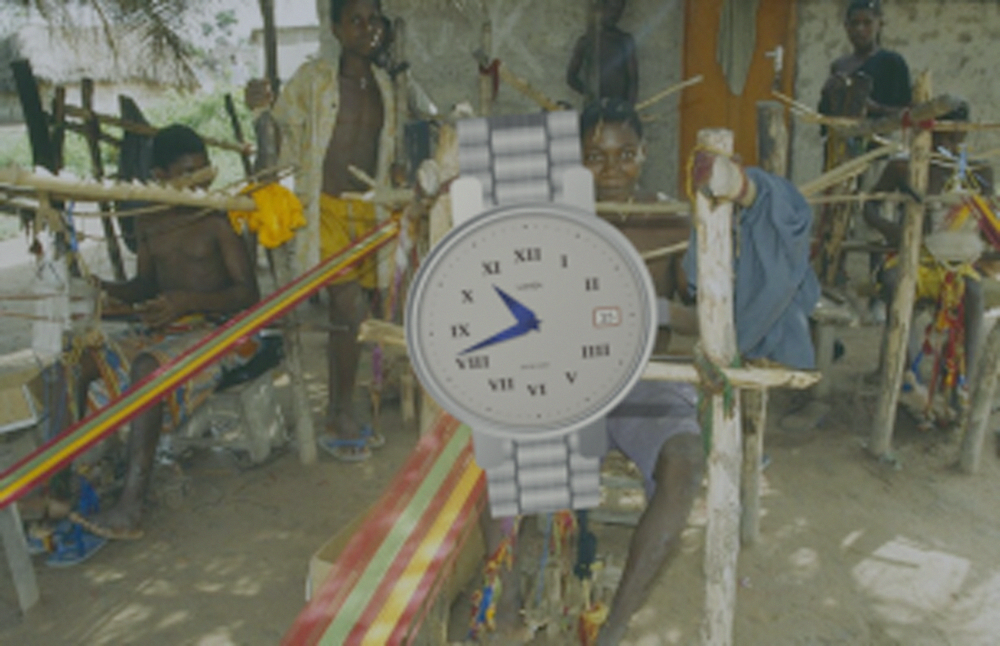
10:42
